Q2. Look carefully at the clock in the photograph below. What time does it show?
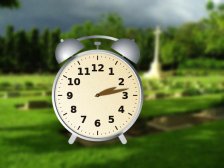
2:13
